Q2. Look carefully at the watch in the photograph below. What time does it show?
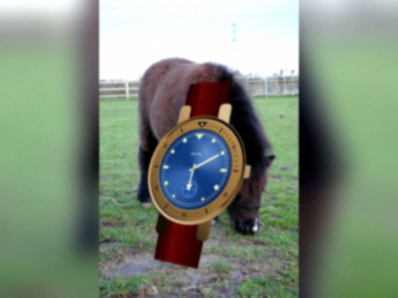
6:10
